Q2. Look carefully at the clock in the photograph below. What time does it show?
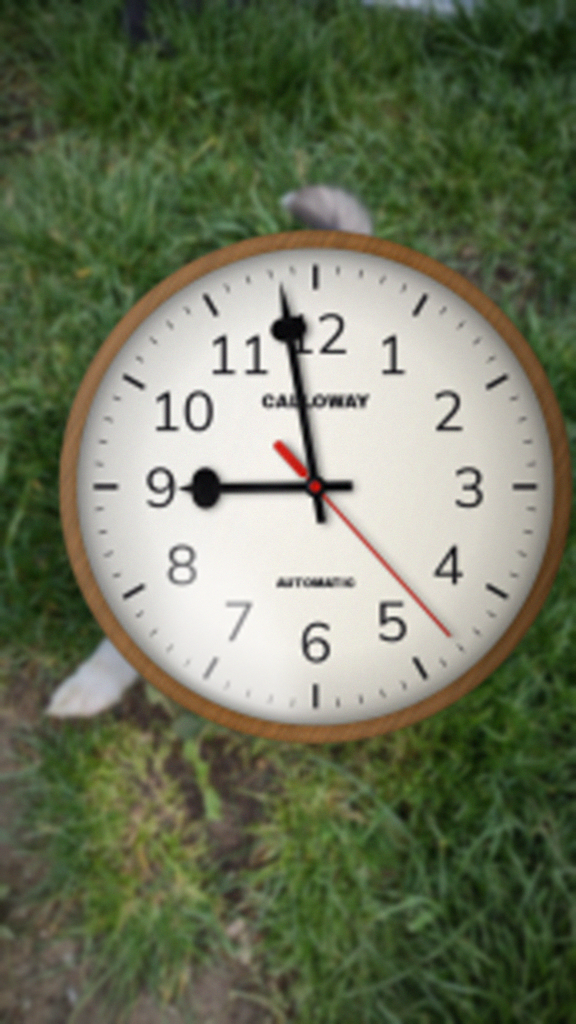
8:58:23
